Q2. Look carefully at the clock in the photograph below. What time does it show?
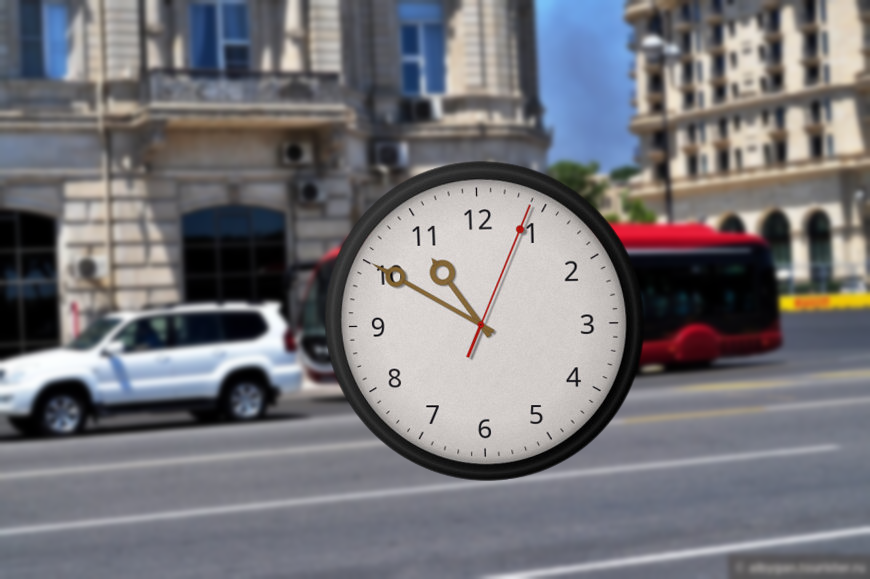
10:50:04
